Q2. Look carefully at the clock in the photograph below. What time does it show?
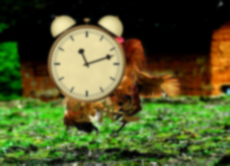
11:12
